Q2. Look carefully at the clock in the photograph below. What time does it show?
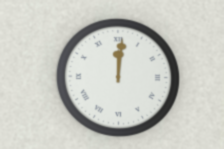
12:01
